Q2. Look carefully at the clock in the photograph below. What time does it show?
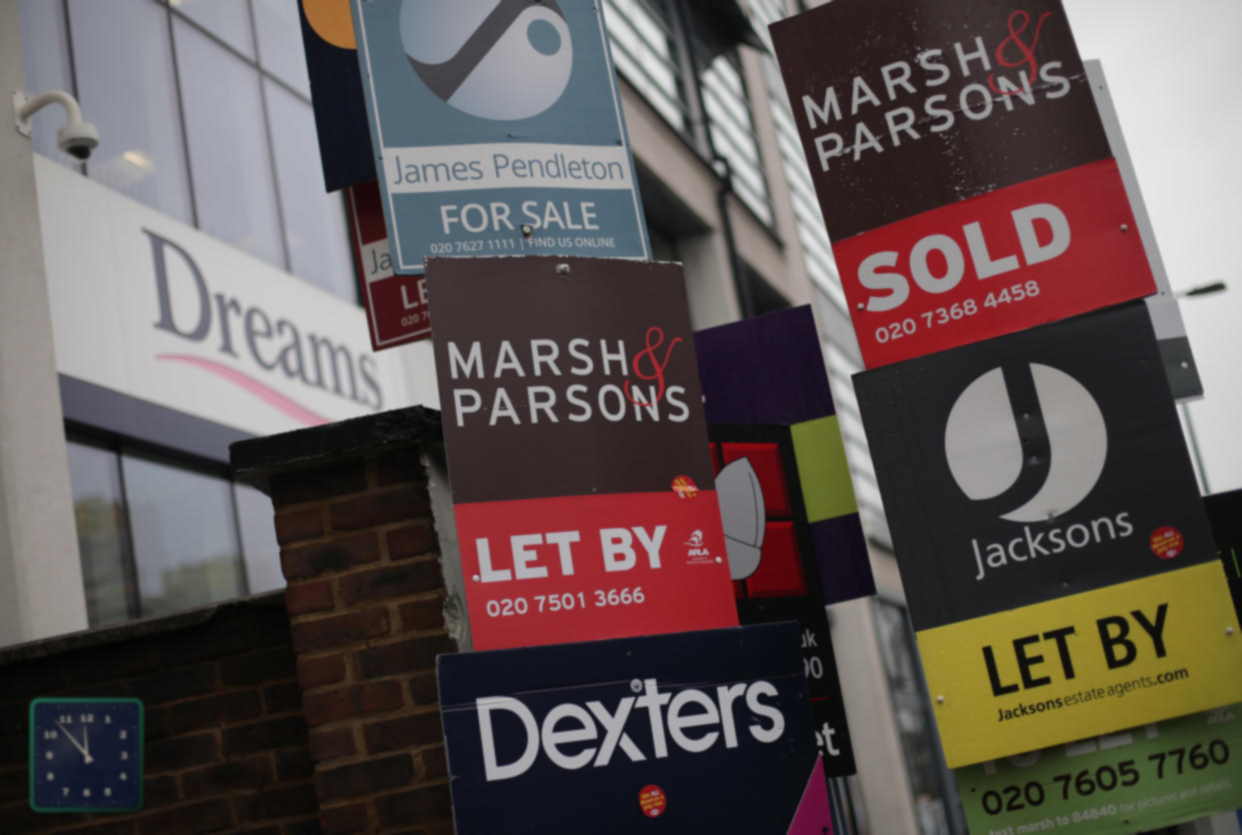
11:53
